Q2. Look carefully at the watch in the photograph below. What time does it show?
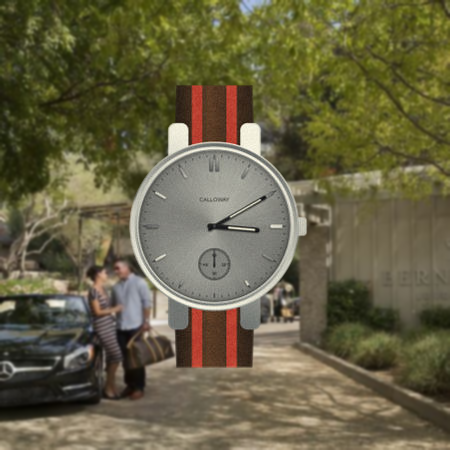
3:10
